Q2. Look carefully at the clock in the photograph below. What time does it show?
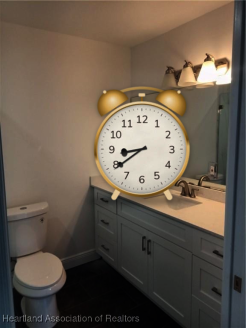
8:39
